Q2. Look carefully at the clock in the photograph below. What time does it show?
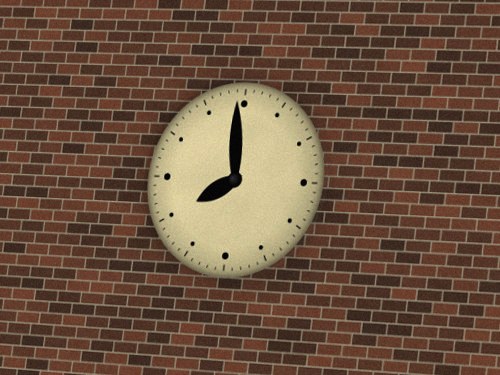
7:59
